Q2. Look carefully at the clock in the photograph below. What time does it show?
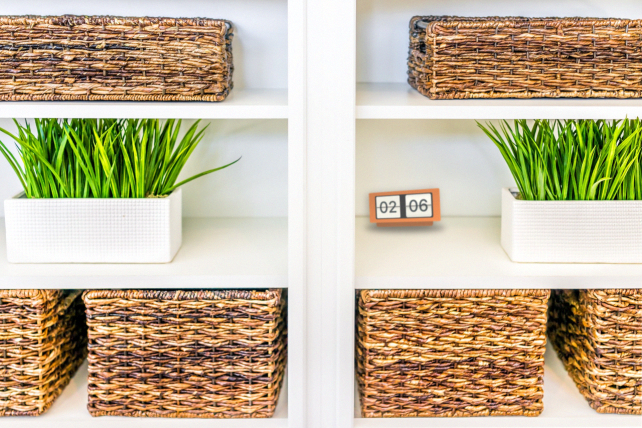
2:06
